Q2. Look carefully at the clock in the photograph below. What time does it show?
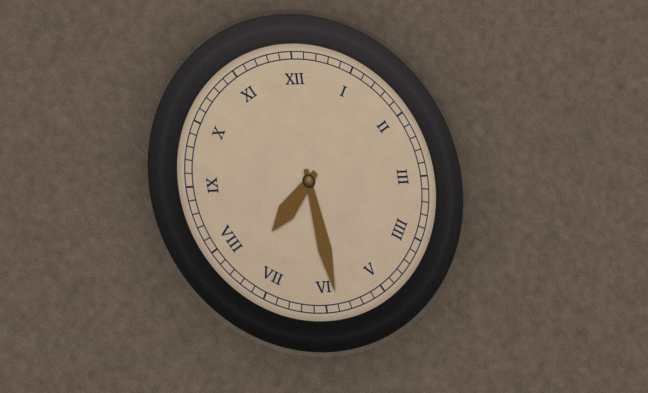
7:29
